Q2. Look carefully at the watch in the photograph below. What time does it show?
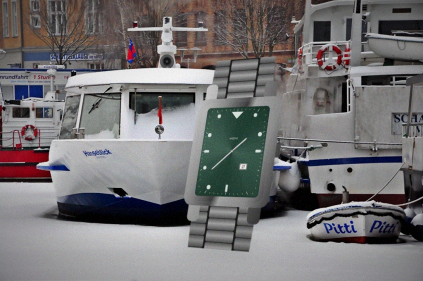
1:38
